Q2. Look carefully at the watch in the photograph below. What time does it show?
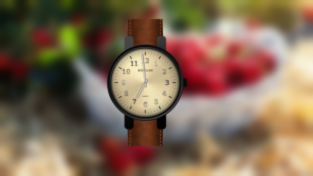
6:59
